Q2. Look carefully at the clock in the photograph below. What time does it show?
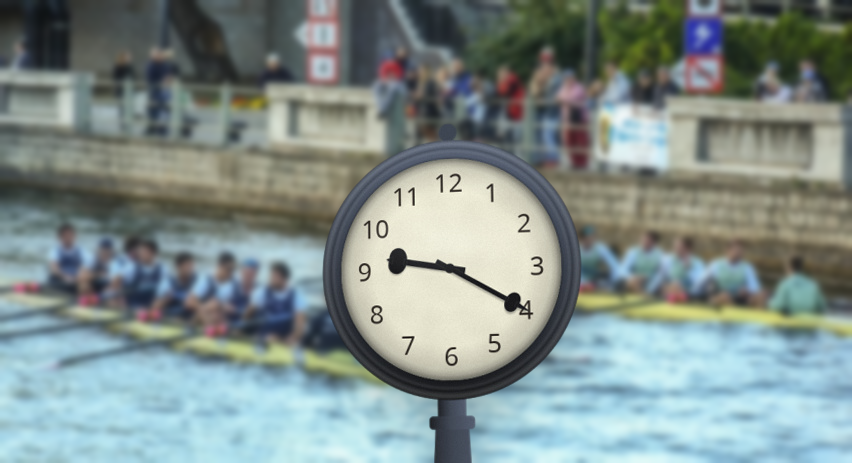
9:20
